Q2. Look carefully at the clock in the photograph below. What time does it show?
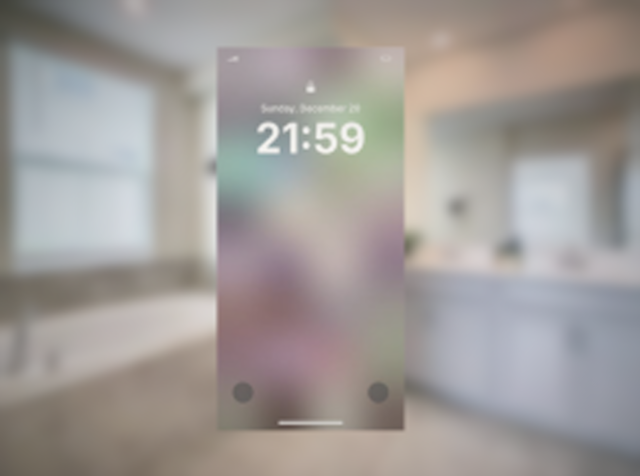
21:59
